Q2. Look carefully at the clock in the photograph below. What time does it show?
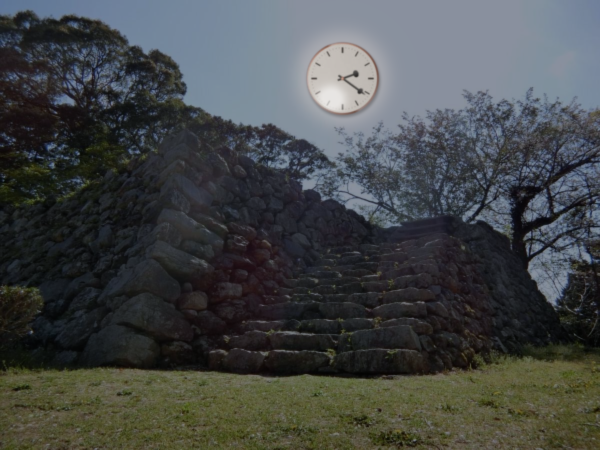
2:21
